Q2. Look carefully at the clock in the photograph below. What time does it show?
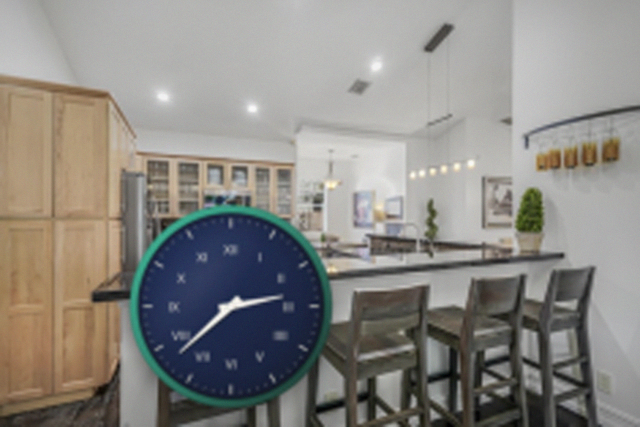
2:38
